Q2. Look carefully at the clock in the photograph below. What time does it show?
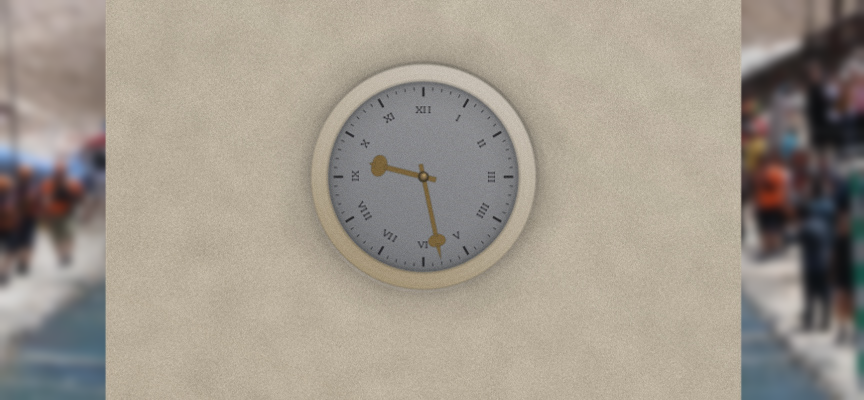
9:28
